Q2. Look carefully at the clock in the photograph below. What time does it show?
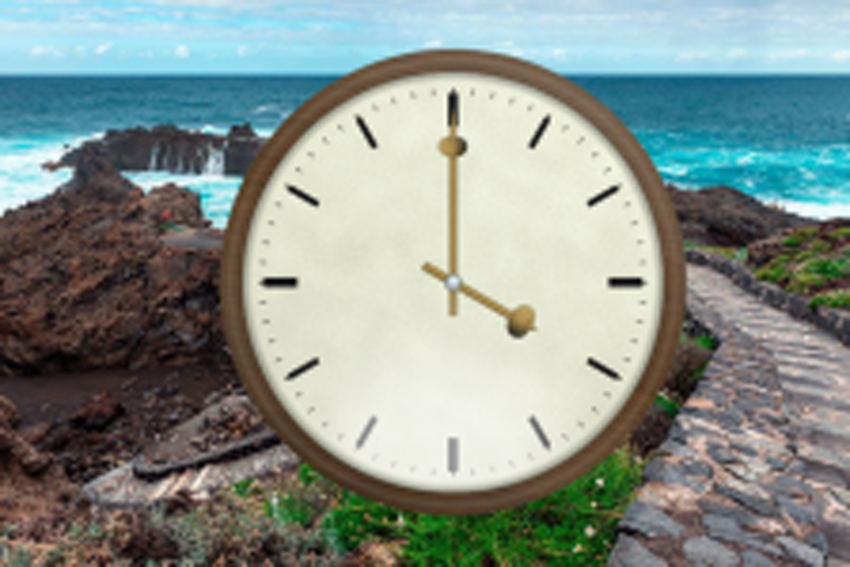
4:00
